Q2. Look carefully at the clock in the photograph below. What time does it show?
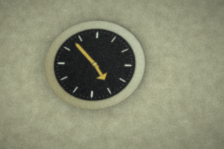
4:53
